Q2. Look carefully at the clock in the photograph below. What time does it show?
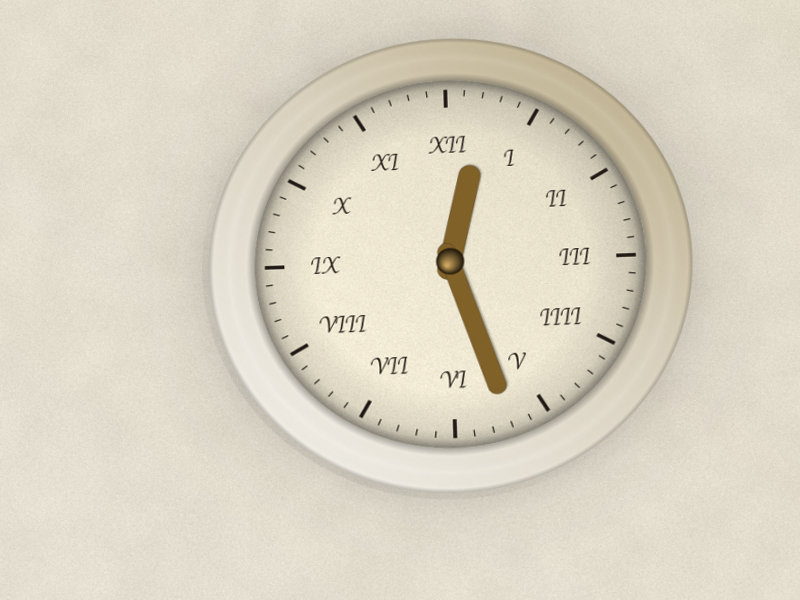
12:27
